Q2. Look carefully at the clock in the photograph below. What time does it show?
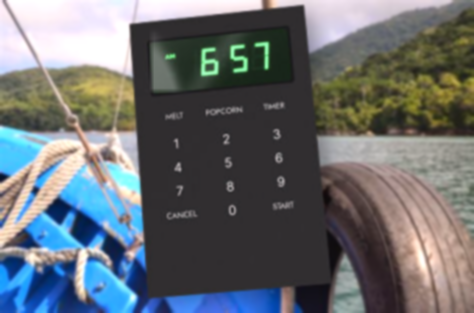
6:57
